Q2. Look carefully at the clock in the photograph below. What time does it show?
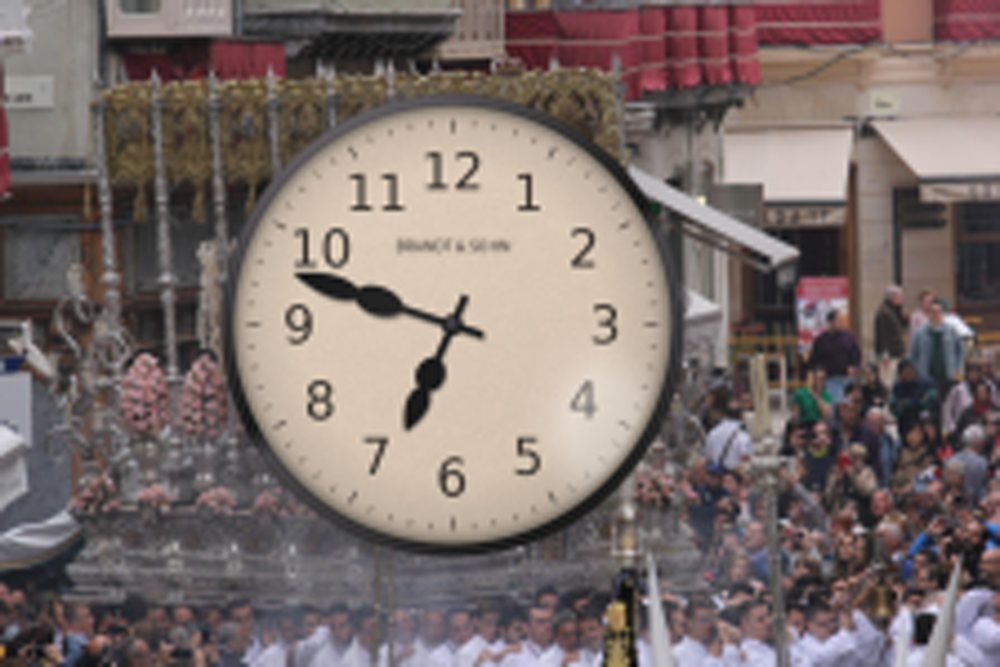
6:48
